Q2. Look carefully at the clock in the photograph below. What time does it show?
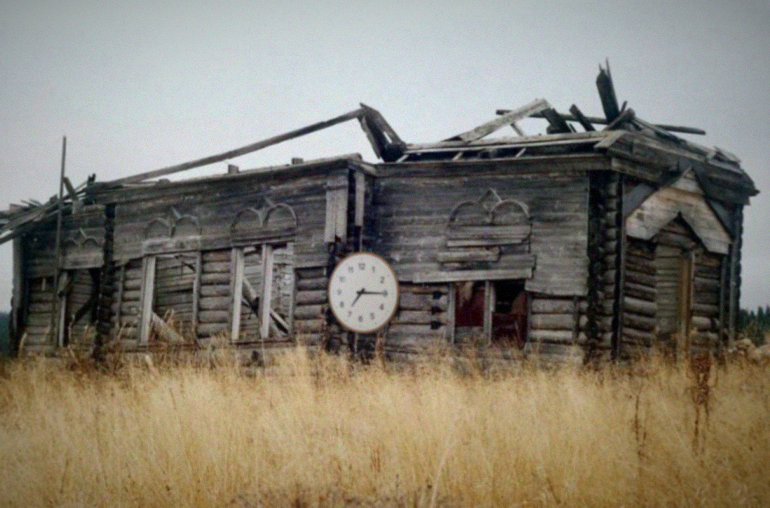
7:15
